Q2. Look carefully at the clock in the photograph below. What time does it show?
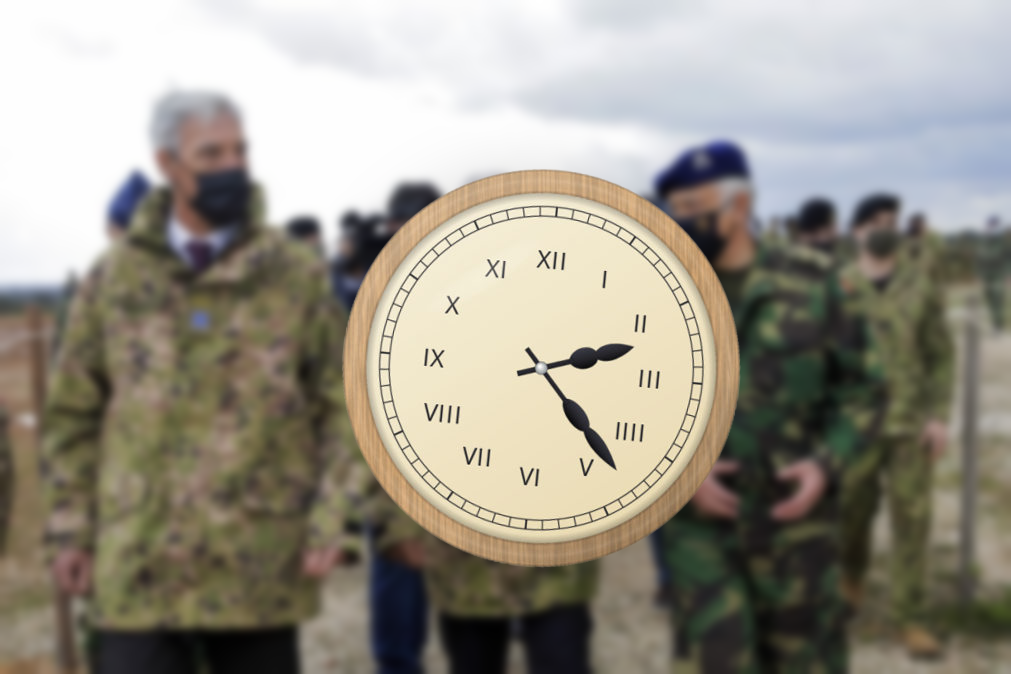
2:23
